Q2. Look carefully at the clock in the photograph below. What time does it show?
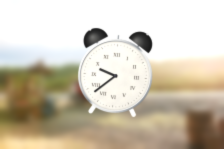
9:38
